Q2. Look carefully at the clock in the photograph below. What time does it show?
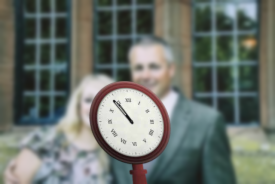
10:54
